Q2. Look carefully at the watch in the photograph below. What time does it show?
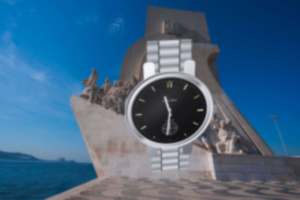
11:31
